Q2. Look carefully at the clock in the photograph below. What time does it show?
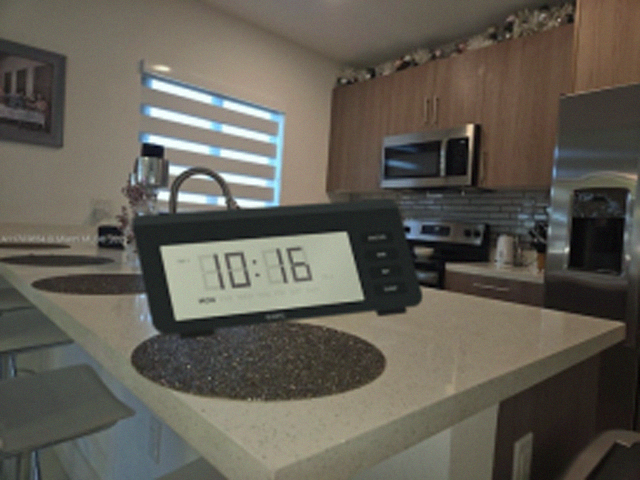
10:16
